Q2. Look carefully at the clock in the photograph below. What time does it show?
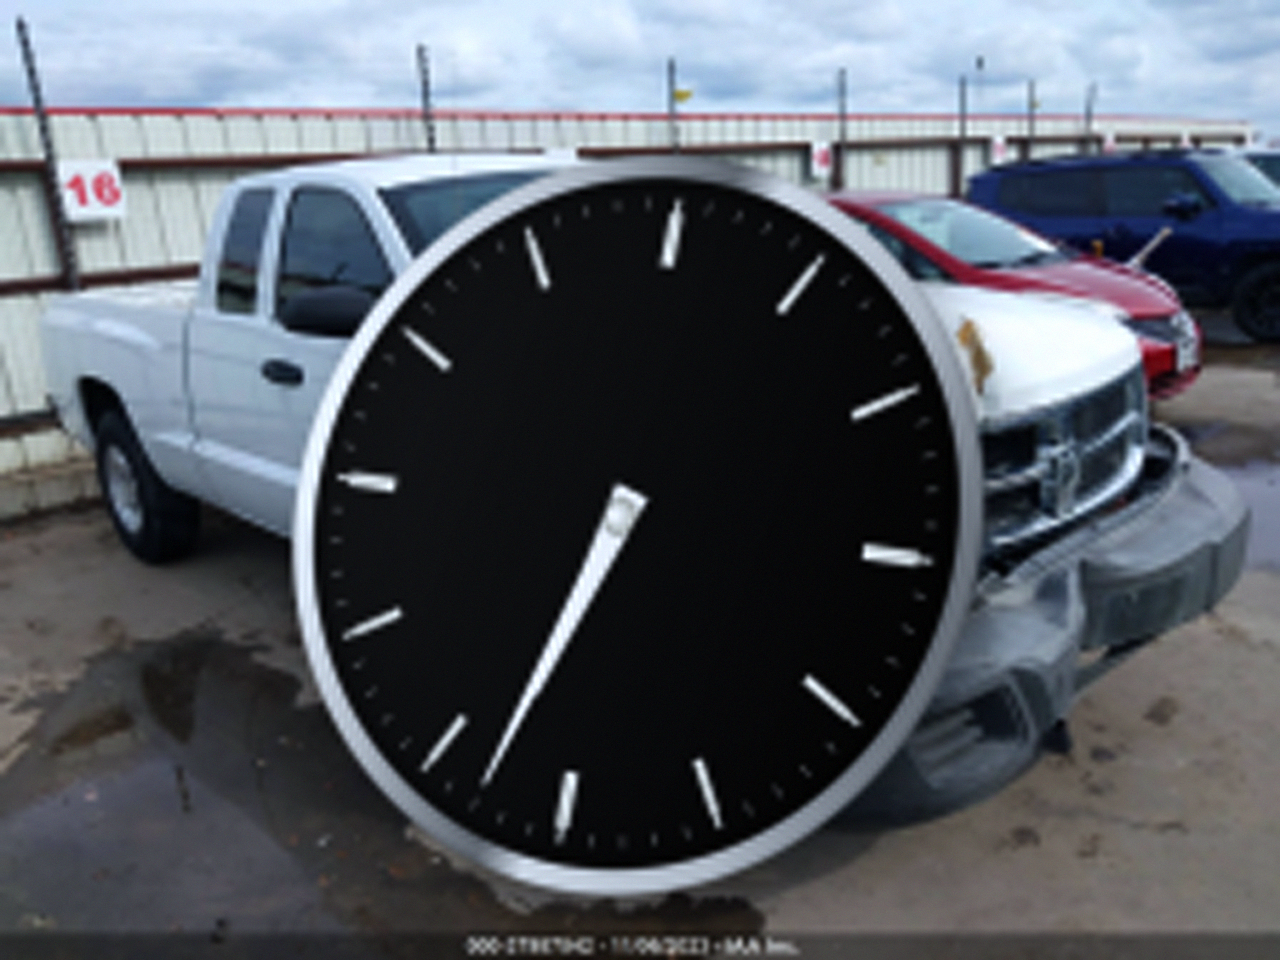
6:33
